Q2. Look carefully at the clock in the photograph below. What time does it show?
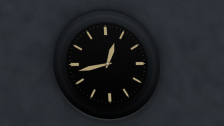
12:43
